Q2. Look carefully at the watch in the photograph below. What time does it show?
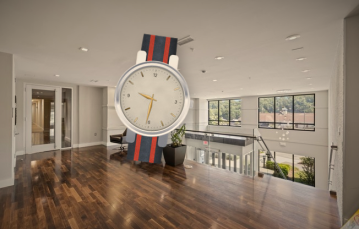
9:31
